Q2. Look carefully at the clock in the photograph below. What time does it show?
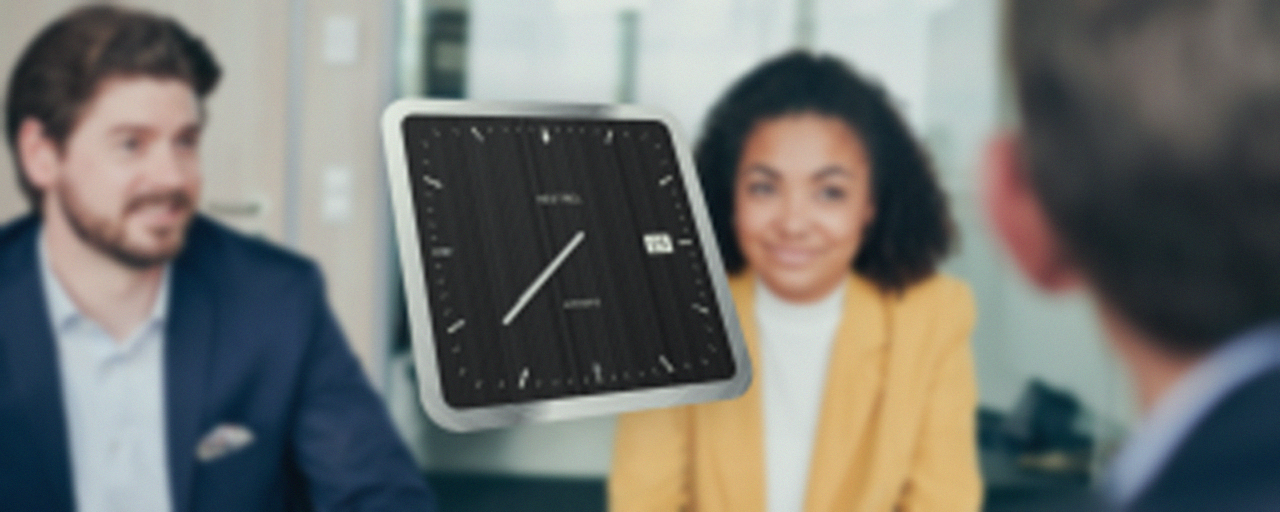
7:38
